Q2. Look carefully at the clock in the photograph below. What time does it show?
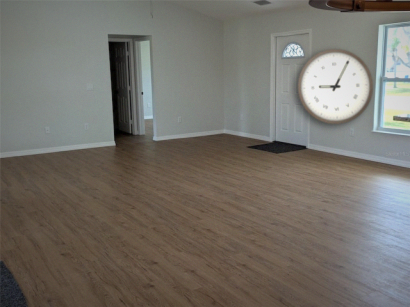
9:05
